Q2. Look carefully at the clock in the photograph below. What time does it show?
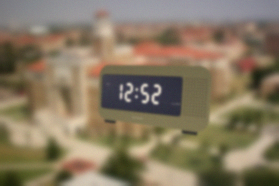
12:52
